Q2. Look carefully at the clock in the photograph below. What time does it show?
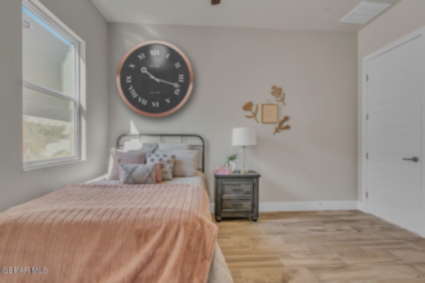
10:18
